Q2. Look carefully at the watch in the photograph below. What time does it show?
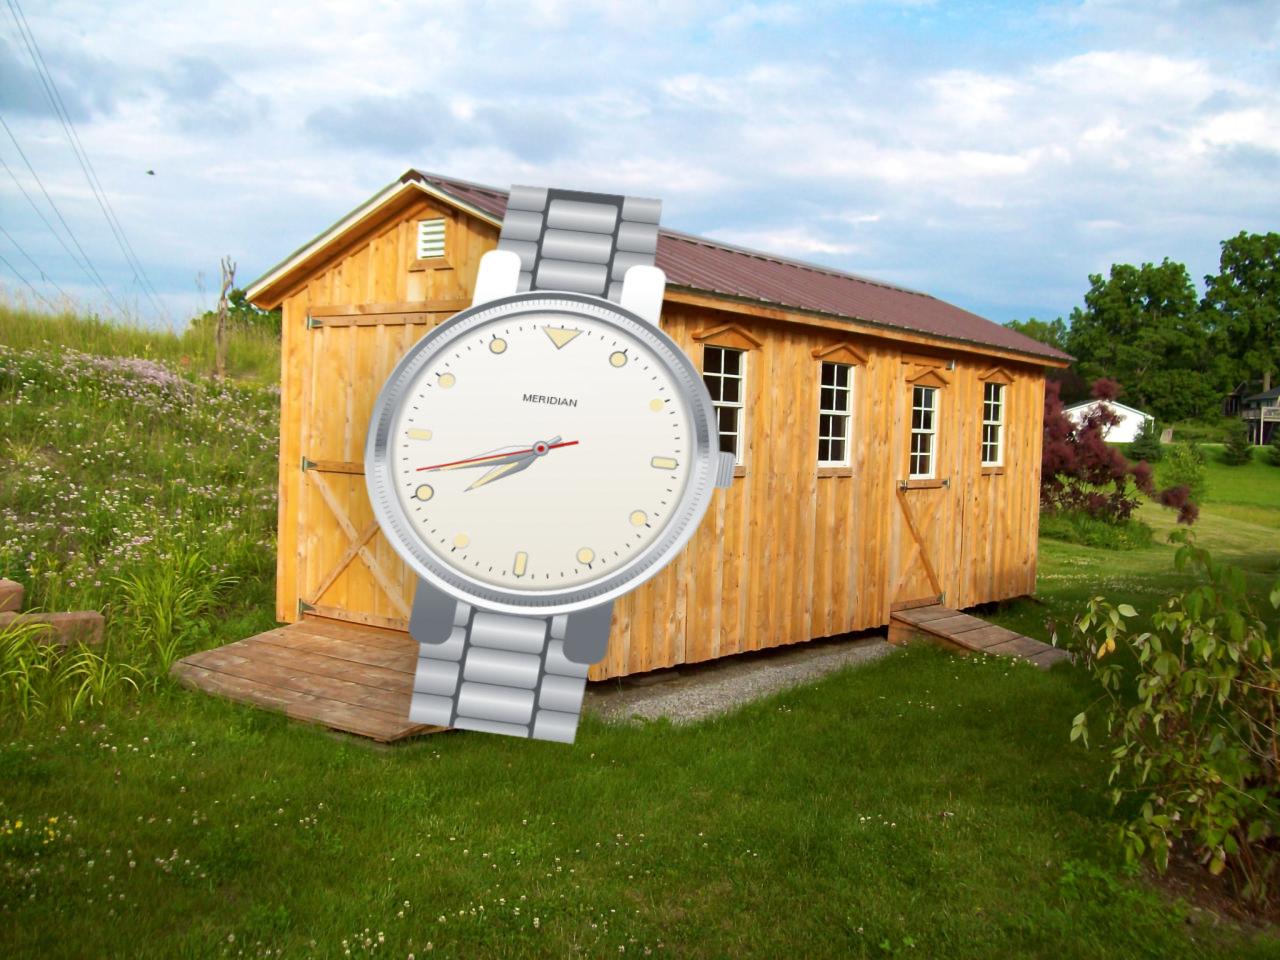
7:41:42
